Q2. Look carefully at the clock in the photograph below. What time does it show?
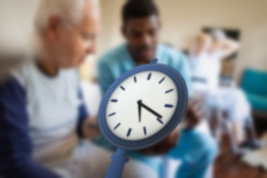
5:19
